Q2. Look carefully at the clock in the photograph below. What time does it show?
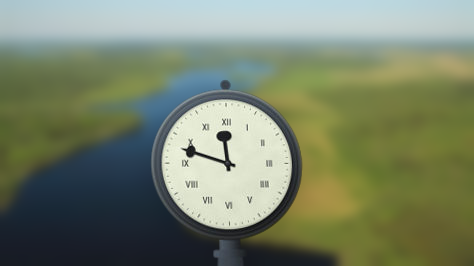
11:48
